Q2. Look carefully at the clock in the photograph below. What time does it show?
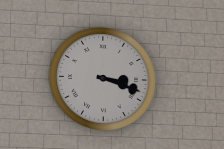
3:18
